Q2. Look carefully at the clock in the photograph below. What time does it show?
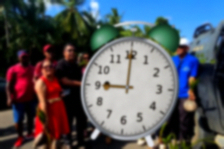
9:00
